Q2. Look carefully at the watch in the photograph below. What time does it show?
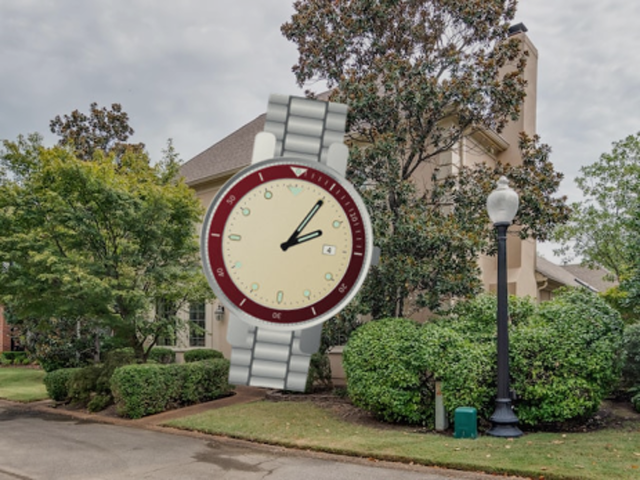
2:05
